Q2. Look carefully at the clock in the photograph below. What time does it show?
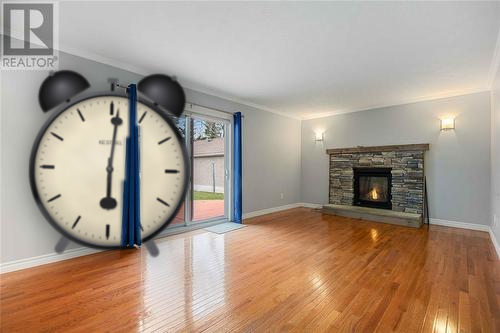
6:01
